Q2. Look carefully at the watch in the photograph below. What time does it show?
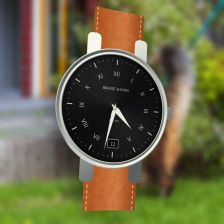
4:32
